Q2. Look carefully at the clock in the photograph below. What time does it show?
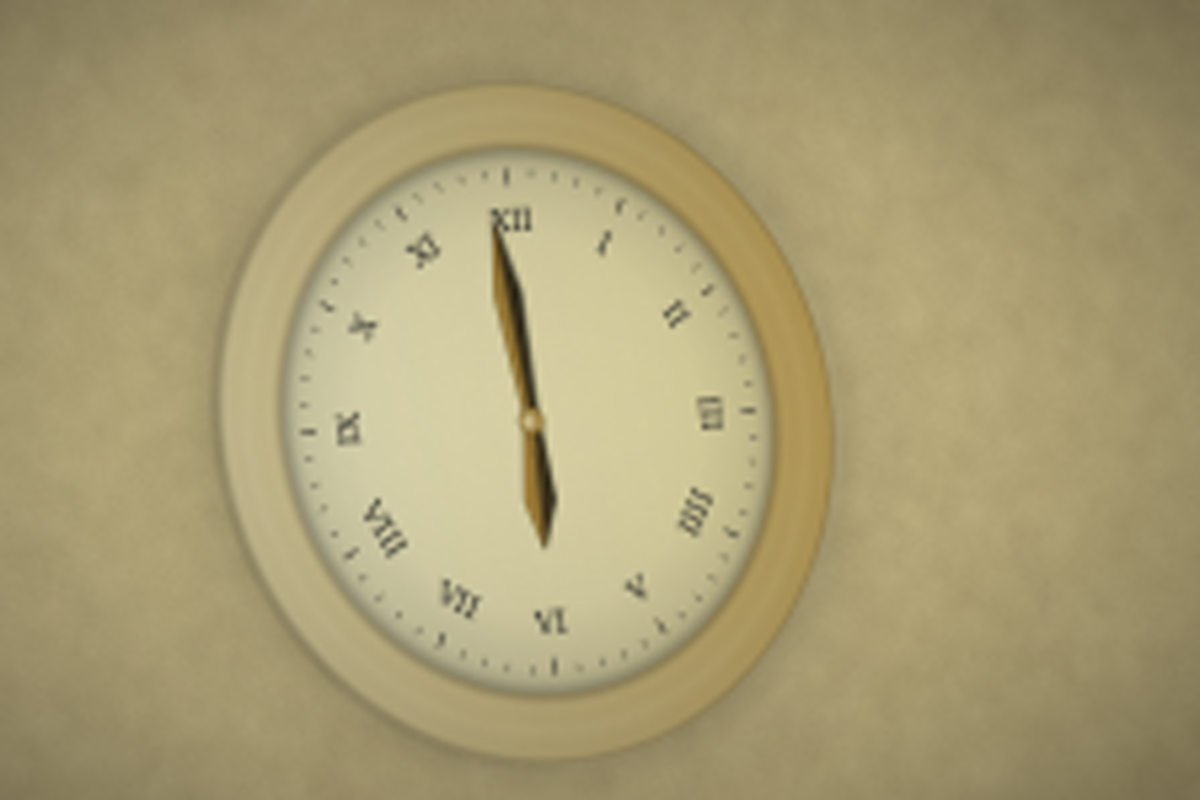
5:59
